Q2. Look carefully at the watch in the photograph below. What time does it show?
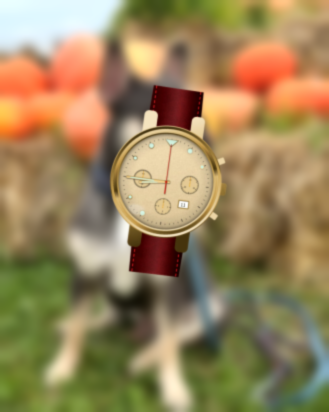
8:45
